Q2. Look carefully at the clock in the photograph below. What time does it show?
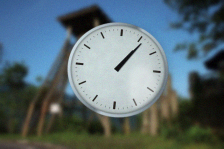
1:06
